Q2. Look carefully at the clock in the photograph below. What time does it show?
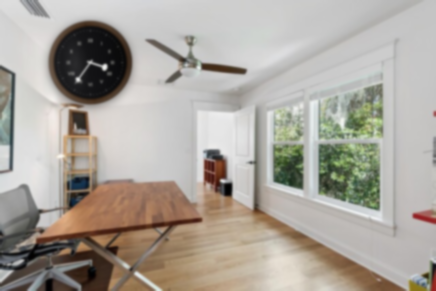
3:36
